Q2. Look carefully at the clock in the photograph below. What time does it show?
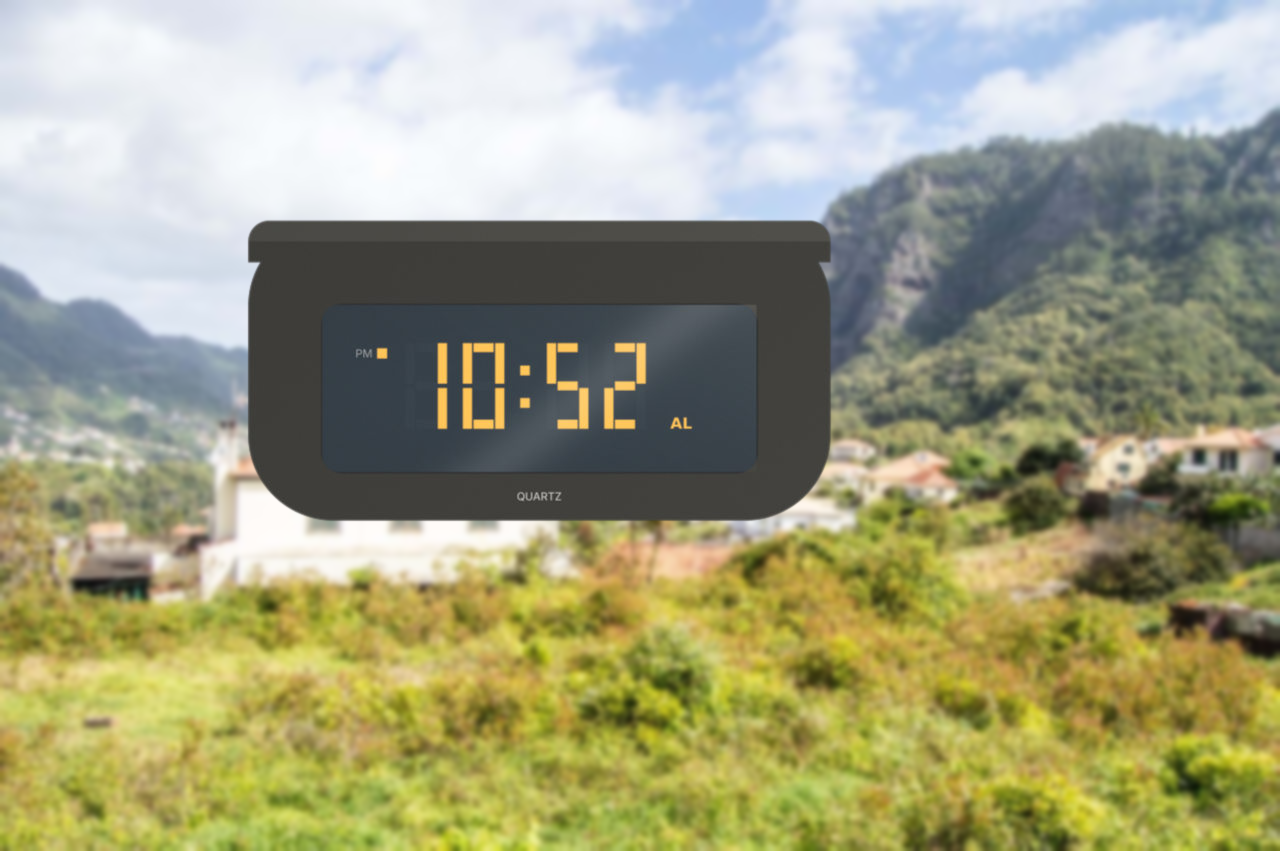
10:52
